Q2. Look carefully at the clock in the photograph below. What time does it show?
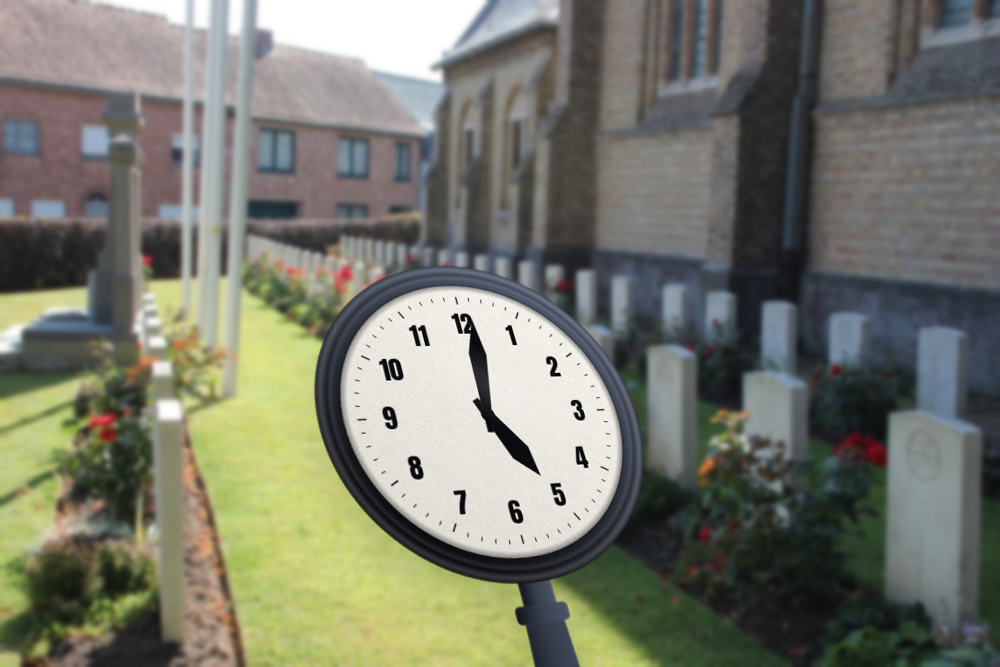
5:01
